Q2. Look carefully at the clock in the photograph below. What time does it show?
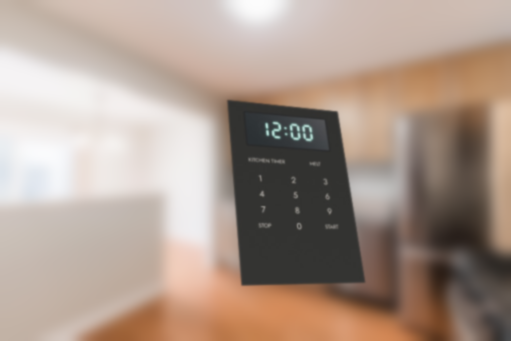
12:00
